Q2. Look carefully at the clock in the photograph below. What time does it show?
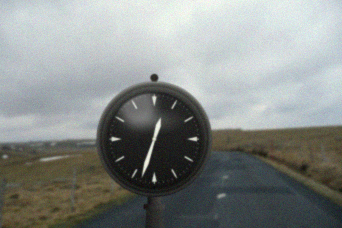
12:33
